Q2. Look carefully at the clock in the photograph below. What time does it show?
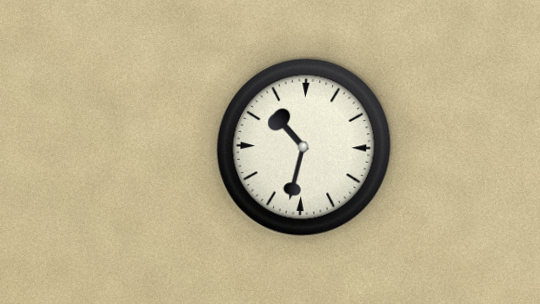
10:32
